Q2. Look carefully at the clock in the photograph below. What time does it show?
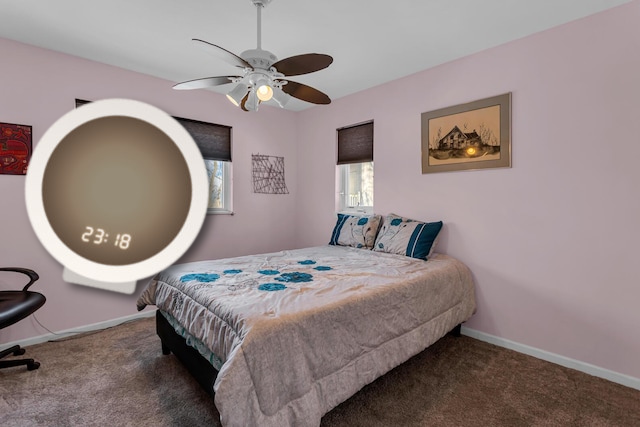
23:18
